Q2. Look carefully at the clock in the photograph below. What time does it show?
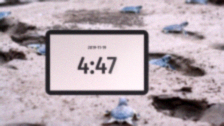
4:47
